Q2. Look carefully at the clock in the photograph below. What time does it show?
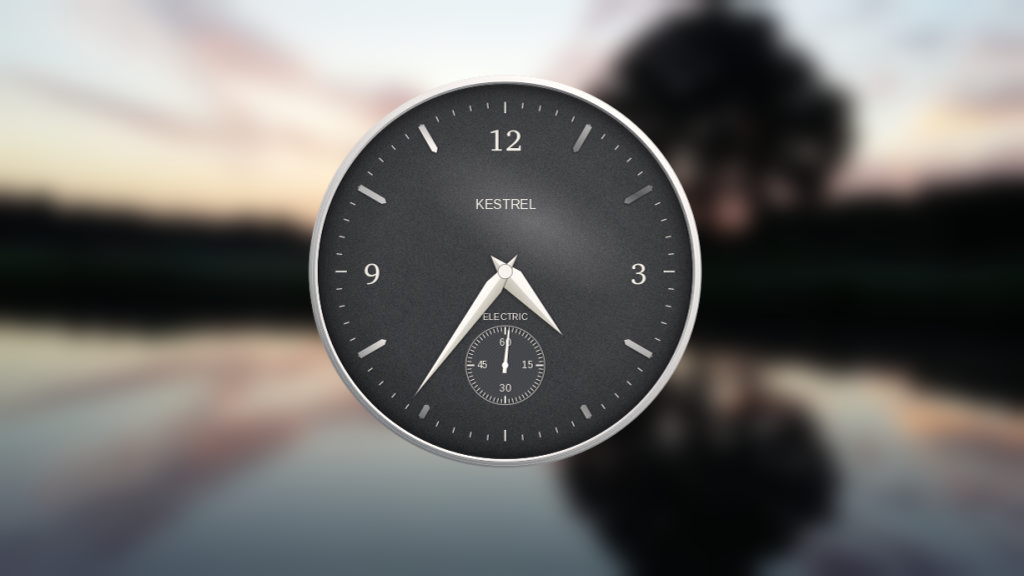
4:36:01
